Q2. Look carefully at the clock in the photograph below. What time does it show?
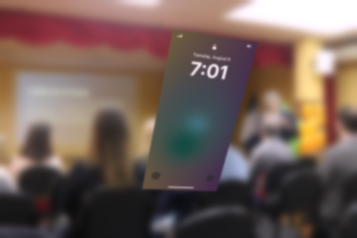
7:01
